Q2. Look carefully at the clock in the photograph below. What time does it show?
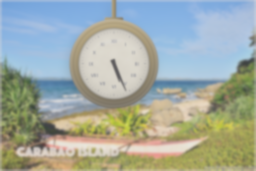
5:26
